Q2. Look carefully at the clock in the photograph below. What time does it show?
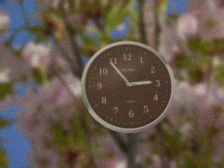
2:54
